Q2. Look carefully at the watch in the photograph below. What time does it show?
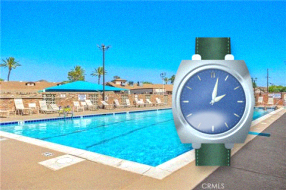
2:02
